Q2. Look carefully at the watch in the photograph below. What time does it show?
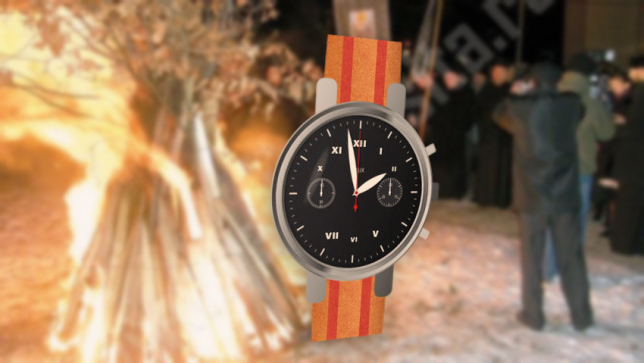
1:58
